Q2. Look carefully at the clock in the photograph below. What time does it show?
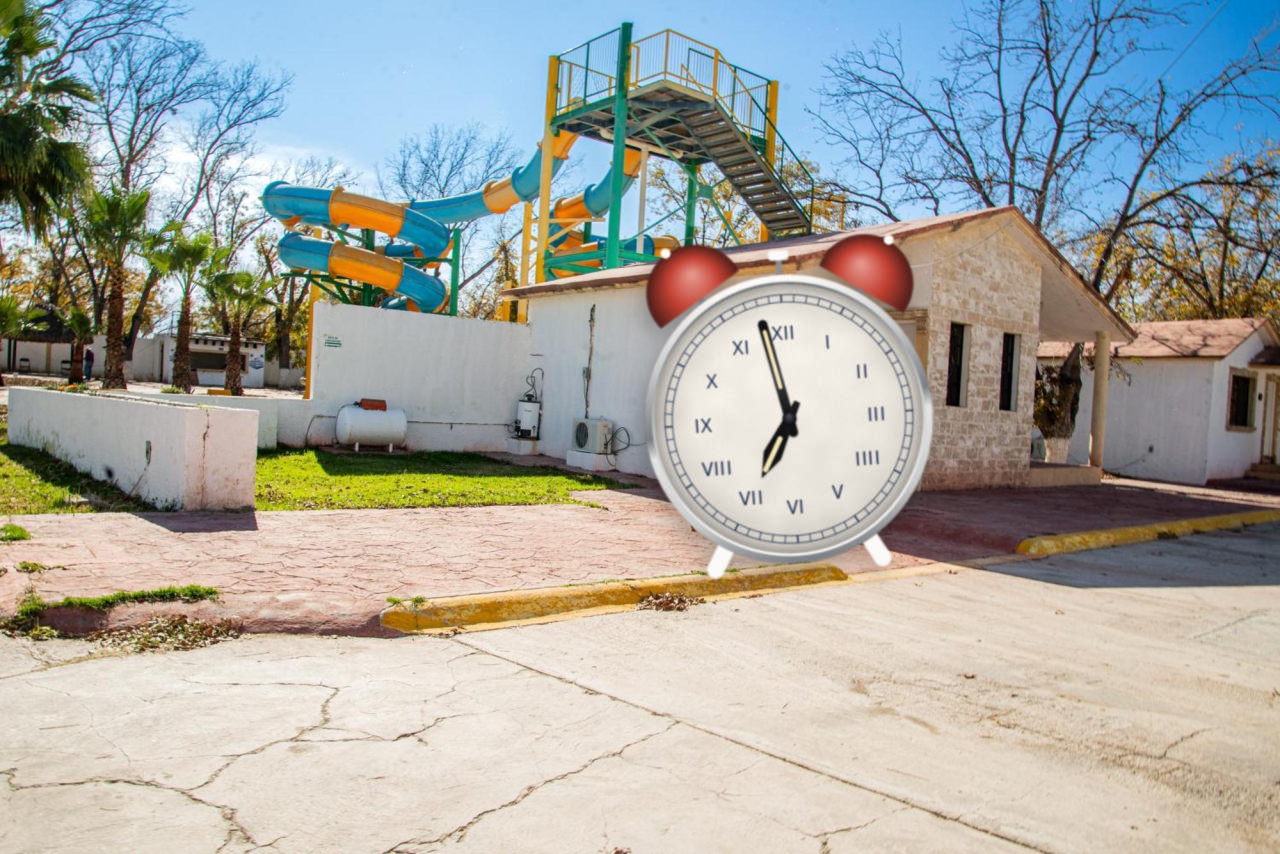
6:58
